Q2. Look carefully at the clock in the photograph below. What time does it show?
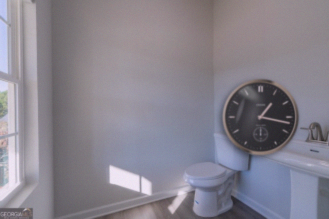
1:17
